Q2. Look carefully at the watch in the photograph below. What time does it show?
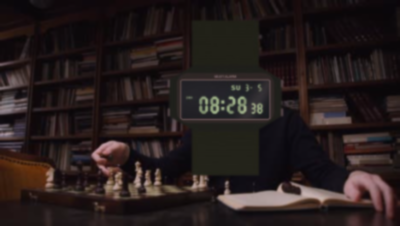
8:28:38
